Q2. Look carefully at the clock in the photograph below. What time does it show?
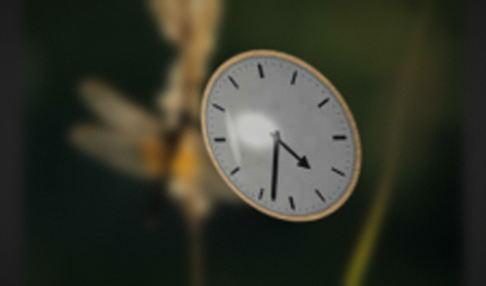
4:33
